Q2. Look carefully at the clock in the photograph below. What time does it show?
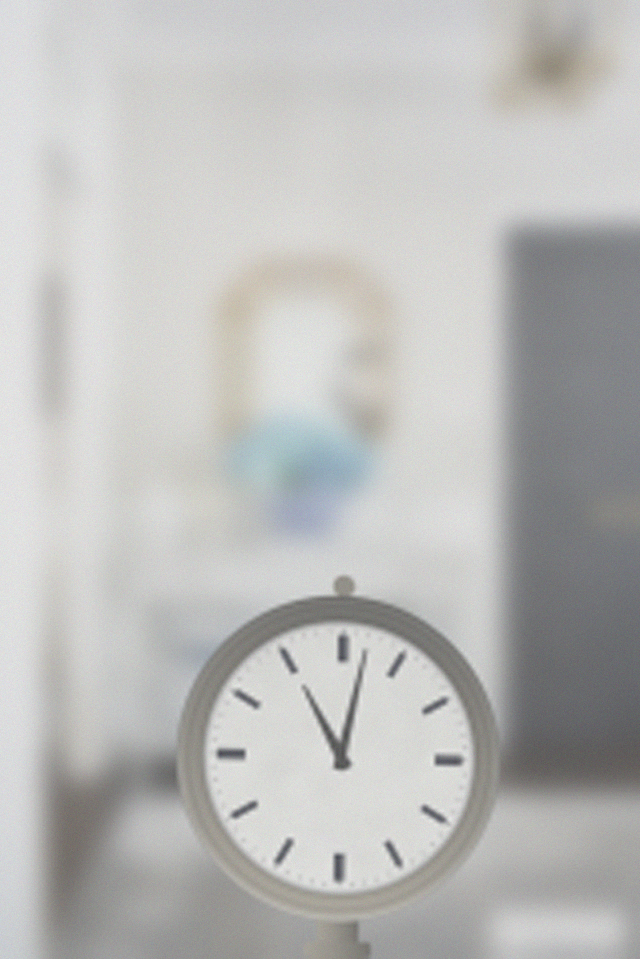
11:02
